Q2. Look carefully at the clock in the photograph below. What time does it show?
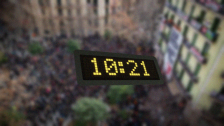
10:21
